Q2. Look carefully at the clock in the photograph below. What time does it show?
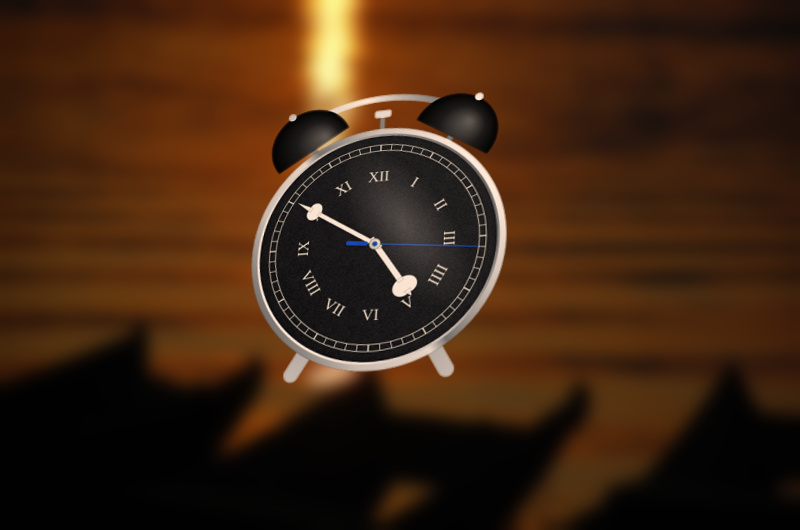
4:50:16
